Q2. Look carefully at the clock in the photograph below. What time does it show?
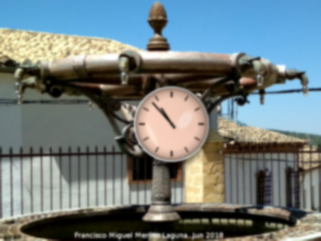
10:53
